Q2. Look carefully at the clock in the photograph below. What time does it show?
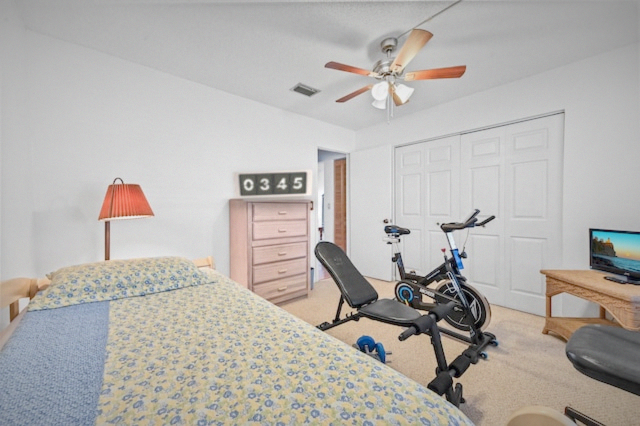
3:45
